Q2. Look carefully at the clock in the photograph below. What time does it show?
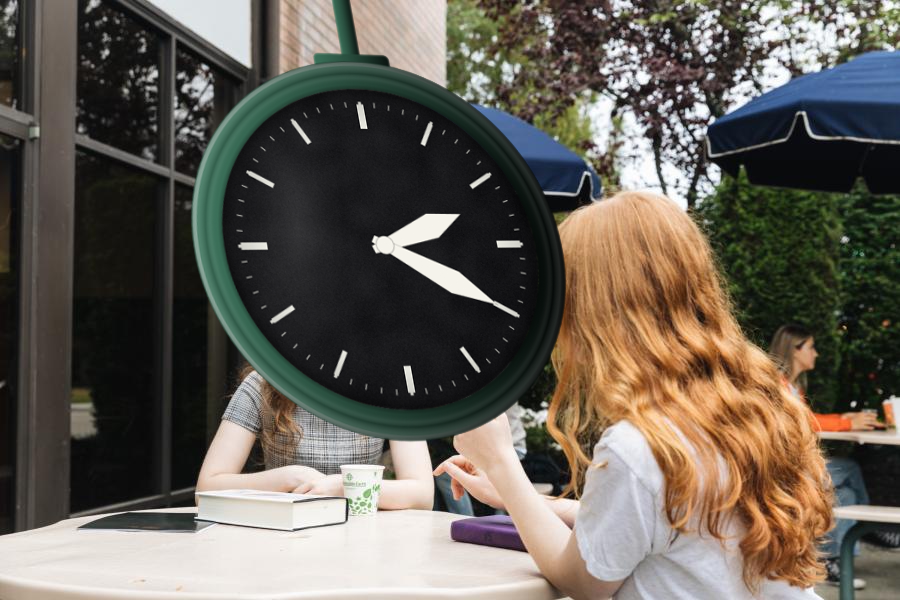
2:20
